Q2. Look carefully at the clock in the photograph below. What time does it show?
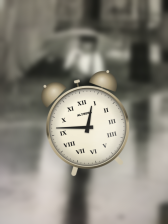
12:47
